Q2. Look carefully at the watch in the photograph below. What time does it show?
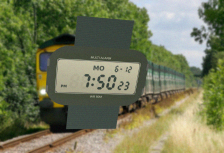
7:50:23
